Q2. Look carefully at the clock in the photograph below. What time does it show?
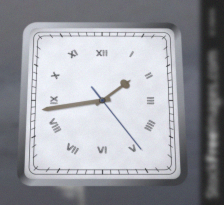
1:43:24
